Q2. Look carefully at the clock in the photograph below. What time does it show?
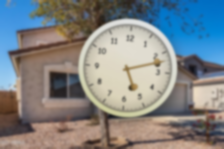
5:12
